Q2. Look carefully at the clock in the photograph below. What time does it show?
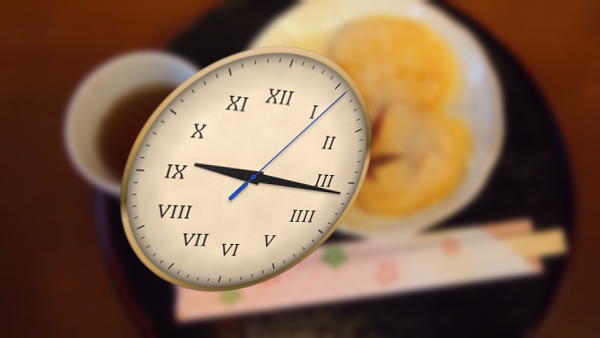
9:16:06
